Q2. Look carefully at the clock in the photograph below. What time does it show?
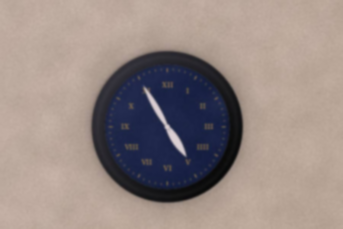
4:55
